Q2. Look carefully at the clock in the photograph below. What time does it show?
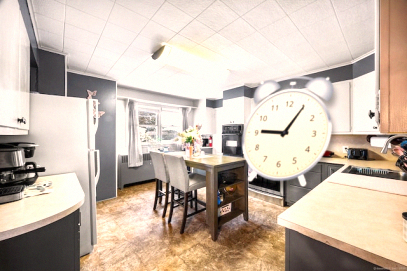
9:05
